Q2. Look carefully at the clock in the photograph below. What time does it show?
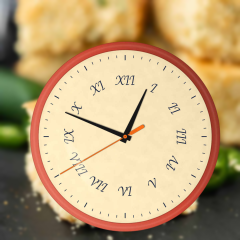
12:48:40
